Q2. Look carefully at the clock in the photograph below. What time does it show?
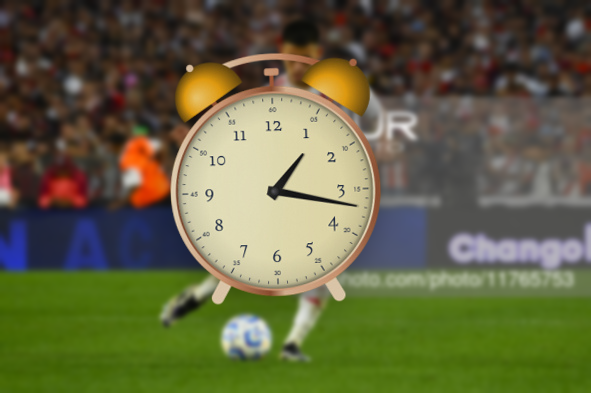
1:17
